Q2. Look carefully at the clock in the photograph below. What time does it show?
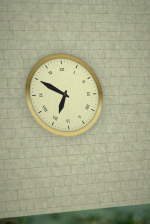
6:50
